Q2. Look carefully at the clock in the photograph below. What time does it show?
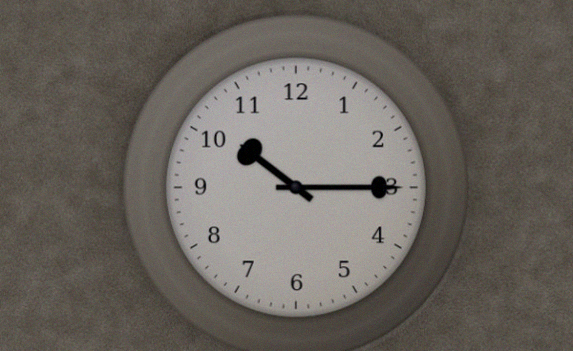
10:15
